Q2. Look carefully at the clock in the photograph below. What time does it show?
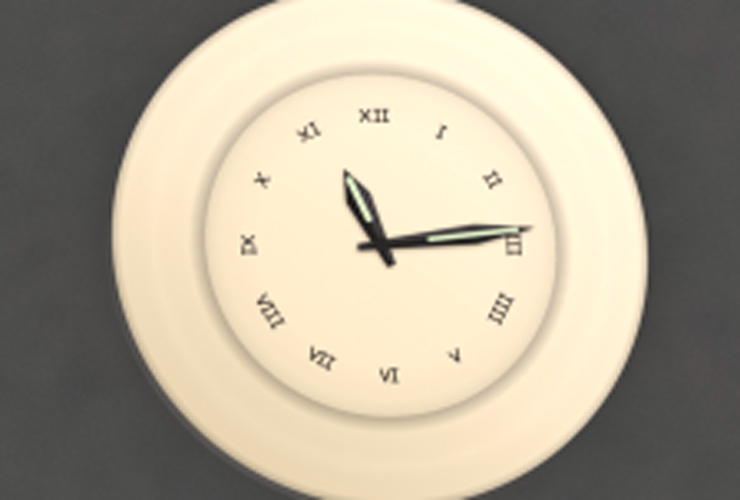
11:14
